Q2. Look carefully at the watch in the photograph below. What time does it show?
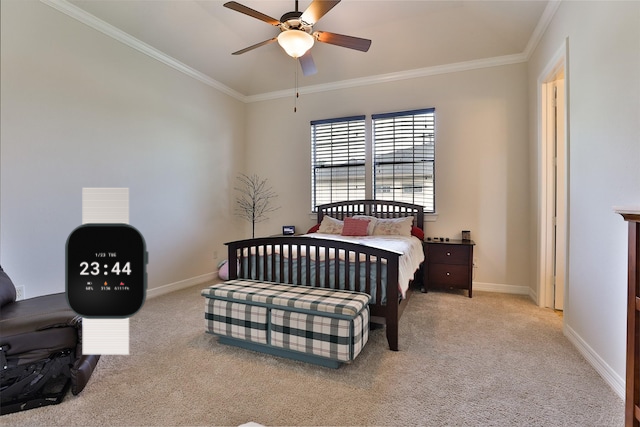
23:44
